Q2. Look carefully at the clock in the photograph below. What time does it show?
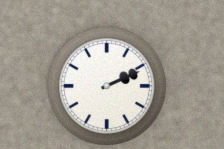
2:11
